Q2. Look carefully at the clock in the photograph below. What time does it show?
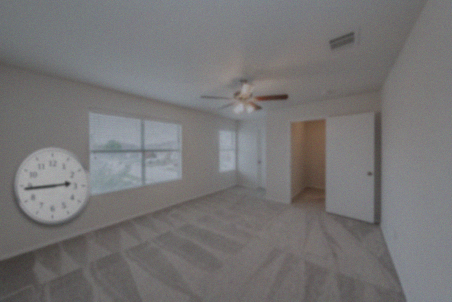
2:44
